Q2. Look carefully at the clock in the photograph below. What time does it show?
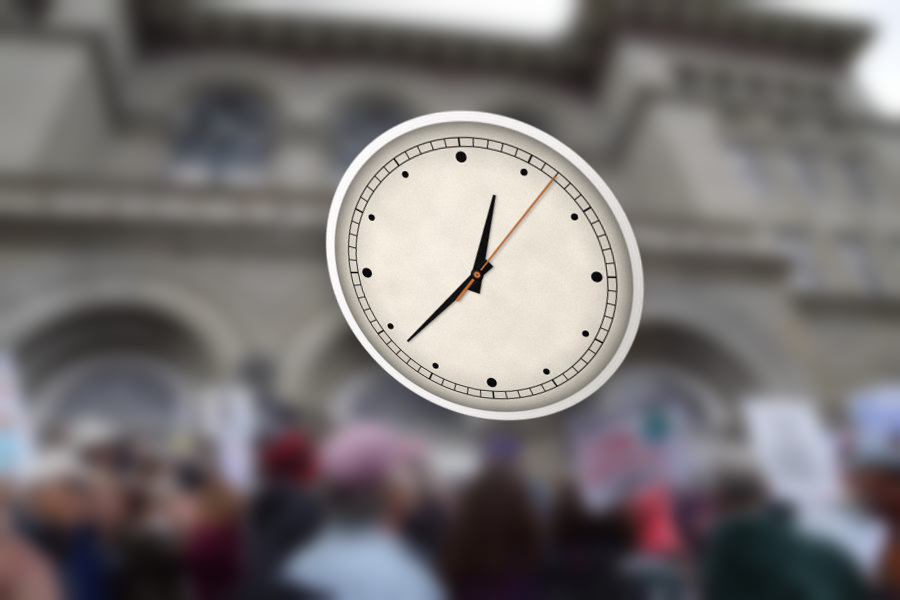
12:38:07
